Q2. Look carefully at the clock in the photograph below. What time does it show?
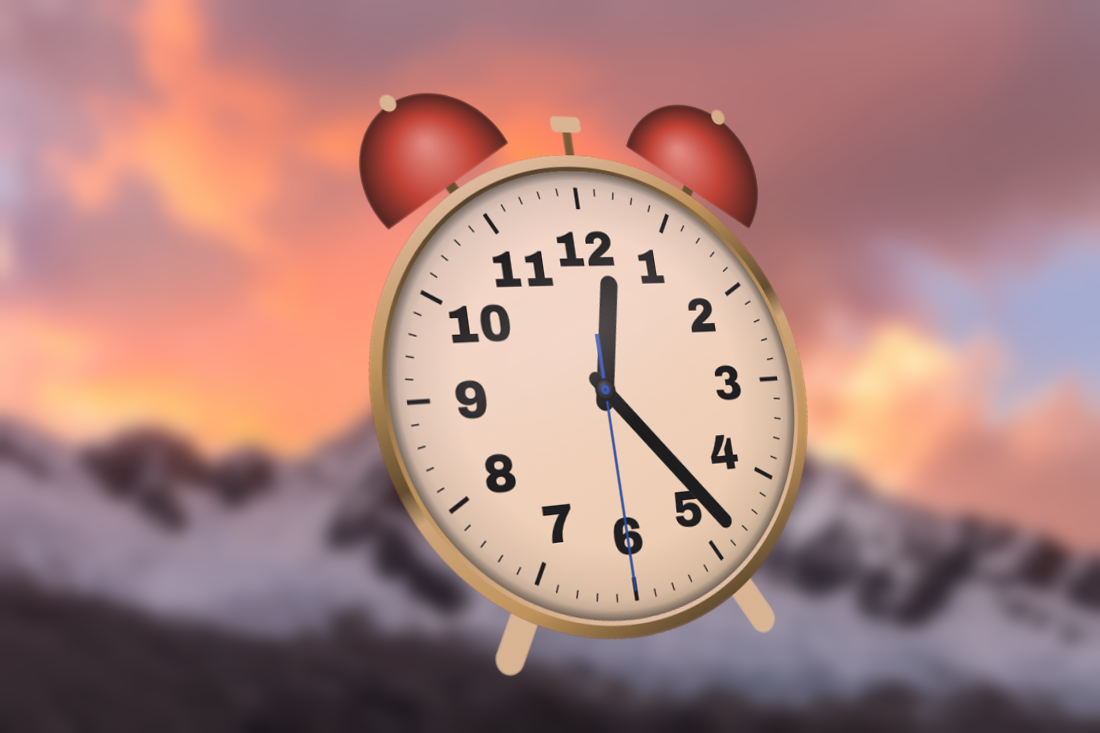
12:23:30
